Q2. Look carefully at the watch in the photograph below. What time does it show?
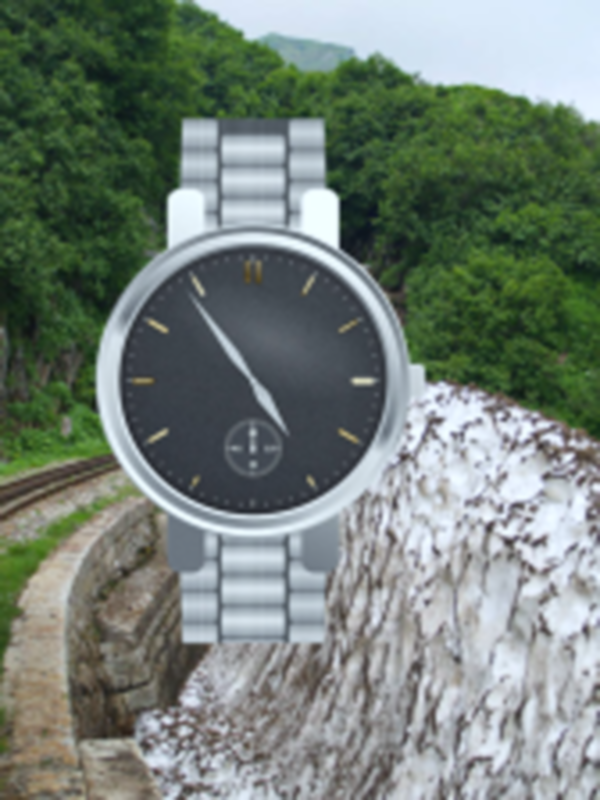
4:54
